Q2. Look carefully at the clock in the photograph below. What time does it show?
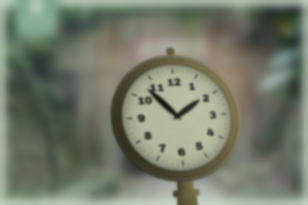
1:53
